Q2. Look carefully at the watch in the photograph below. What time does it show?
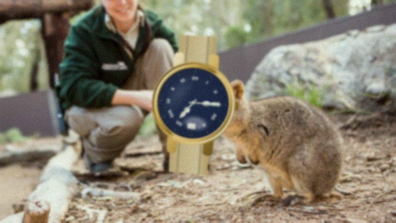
7:15
